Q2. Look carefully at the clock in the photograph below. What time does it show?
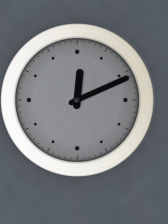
12:11
